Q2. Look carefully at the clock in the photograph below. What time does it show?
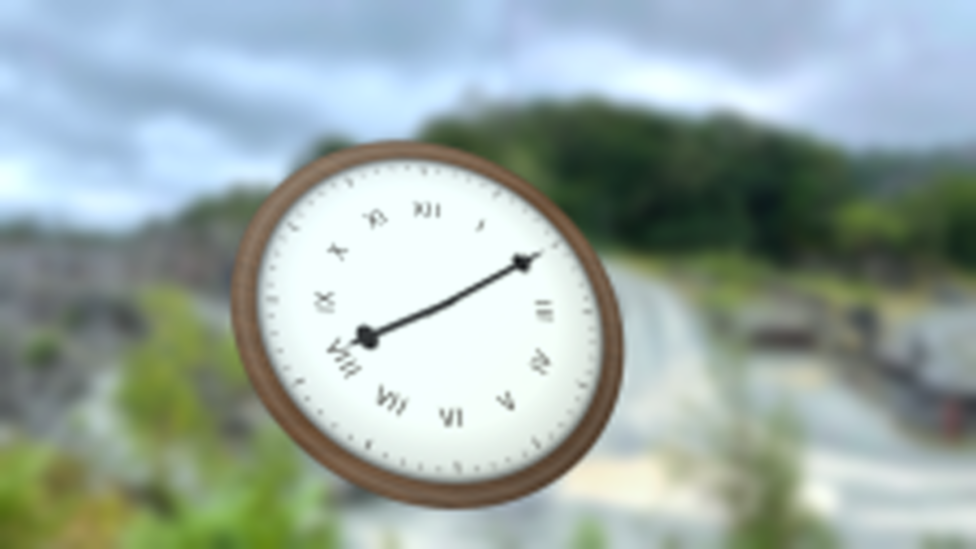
8:10
